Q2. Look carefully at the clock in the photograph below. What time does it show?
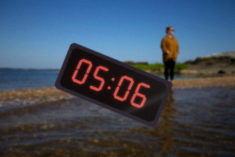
5:06
